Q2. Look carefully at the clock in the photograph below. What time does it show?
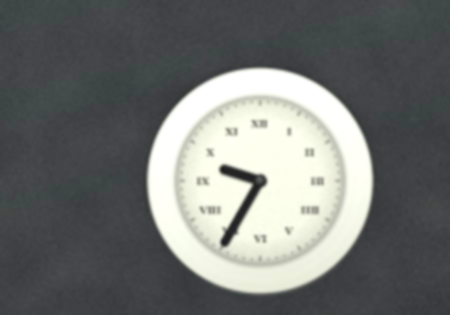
9:35
